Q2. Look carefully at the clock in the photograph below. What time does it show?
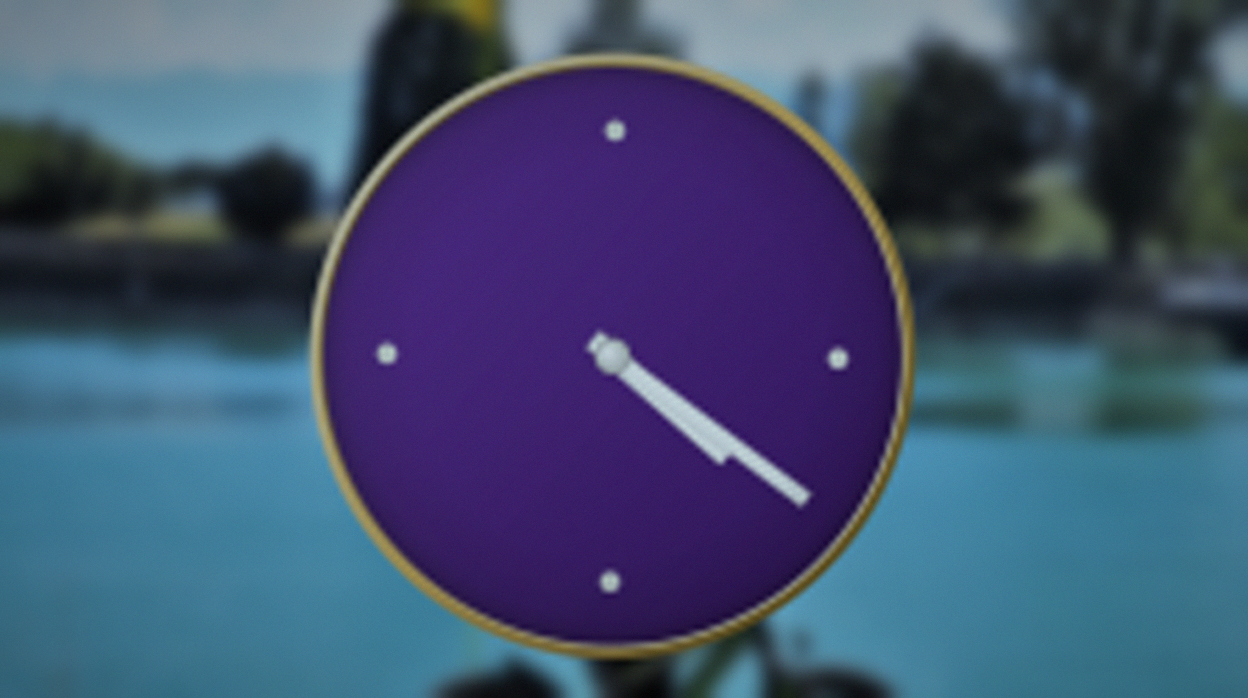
4:21
